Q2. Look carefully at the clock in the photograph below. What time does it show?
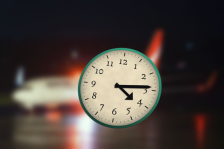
4:14
